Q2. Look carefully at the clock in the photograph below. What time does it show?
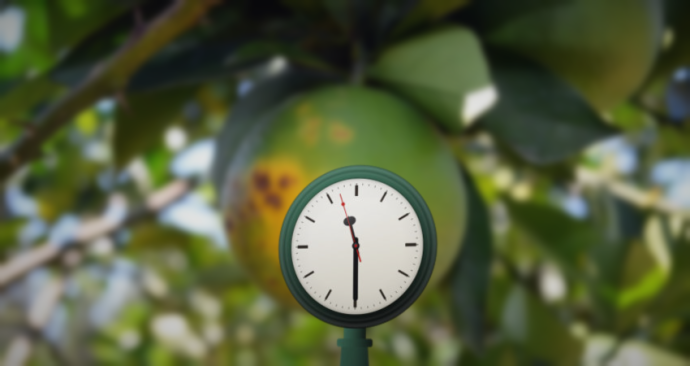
11:29:57
